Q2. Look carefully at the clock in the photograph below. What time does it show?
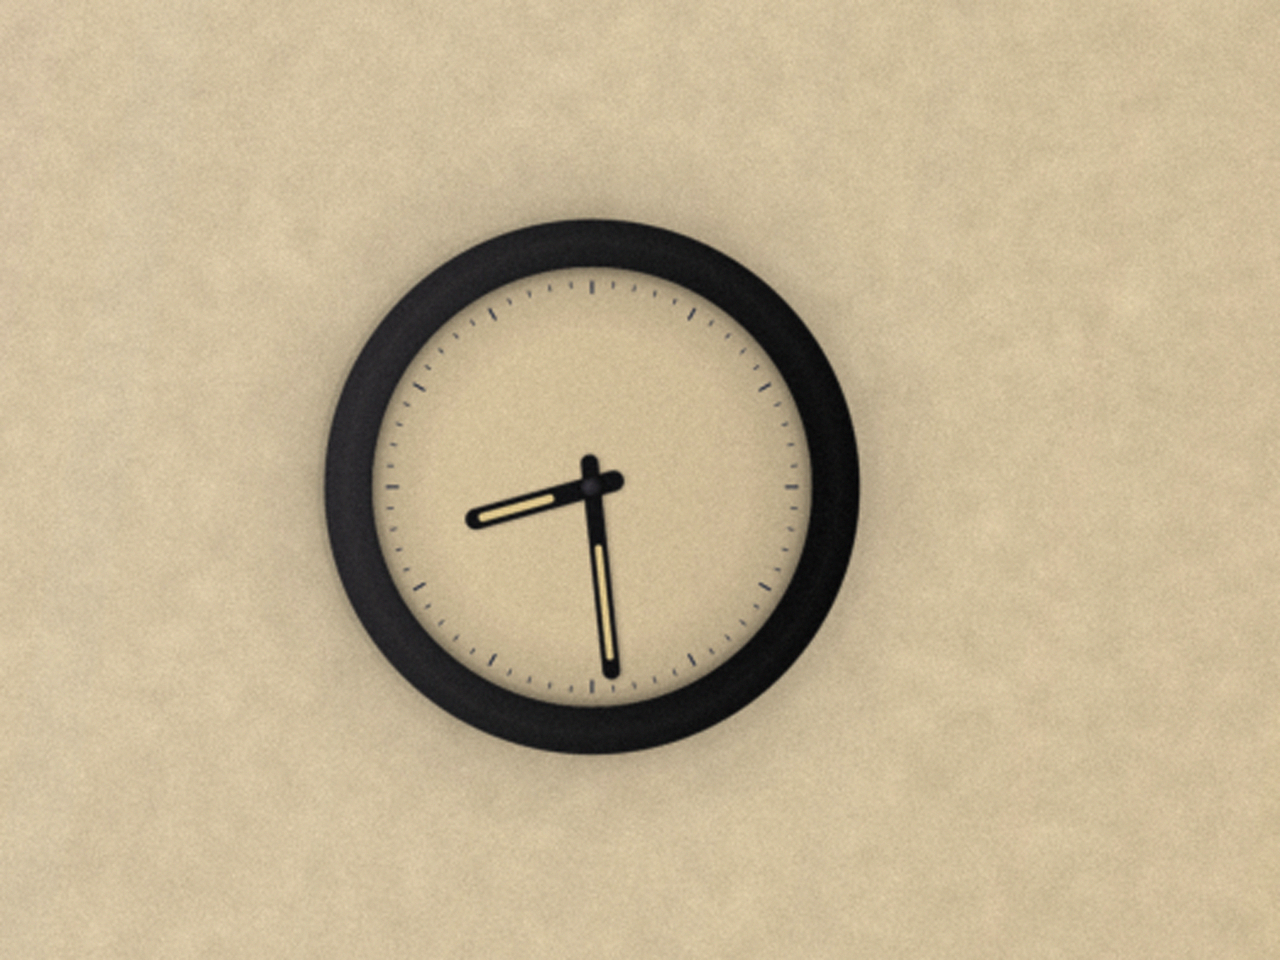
8:29
